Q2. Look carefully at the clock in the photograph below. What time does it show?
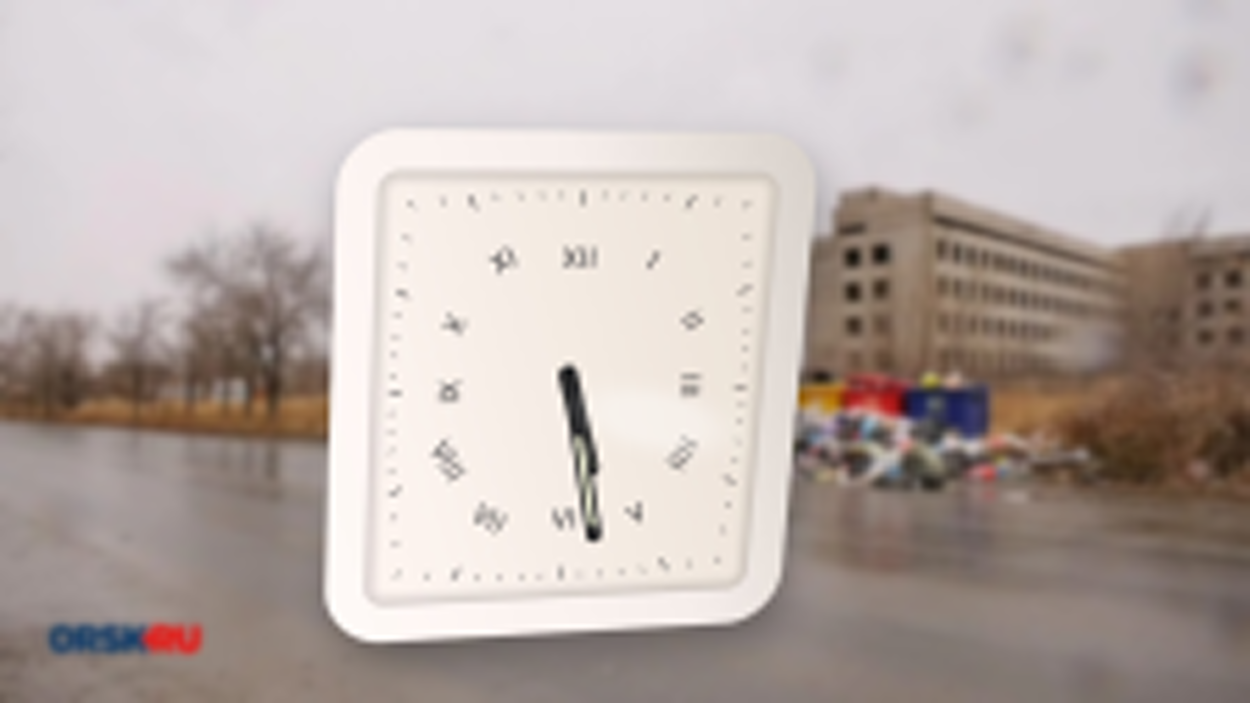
5:28
